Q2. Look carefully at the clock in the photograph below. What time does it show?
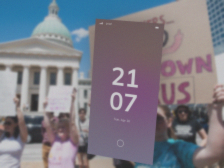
21:07
